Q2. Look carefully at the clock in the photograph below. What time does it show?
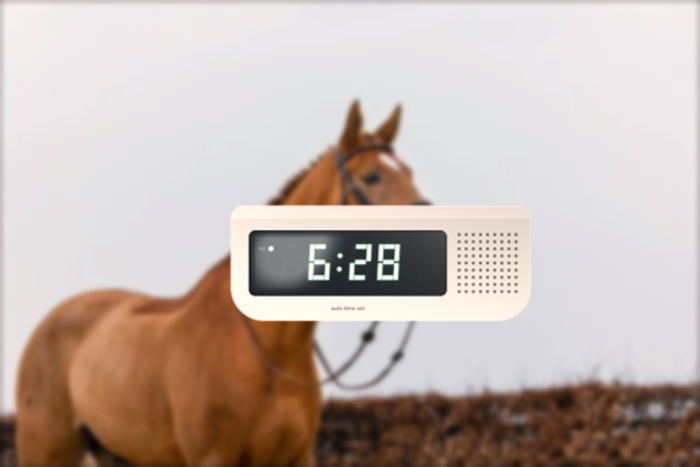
6:28
